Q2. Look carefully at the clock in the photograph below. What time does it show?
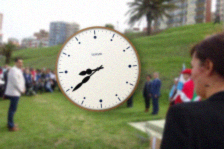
8:39
